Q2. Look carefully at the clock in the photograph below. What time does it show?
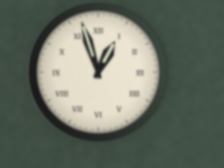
12:57
